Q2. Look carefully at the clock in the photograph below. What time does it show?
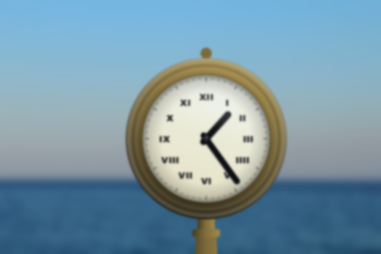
1:24
